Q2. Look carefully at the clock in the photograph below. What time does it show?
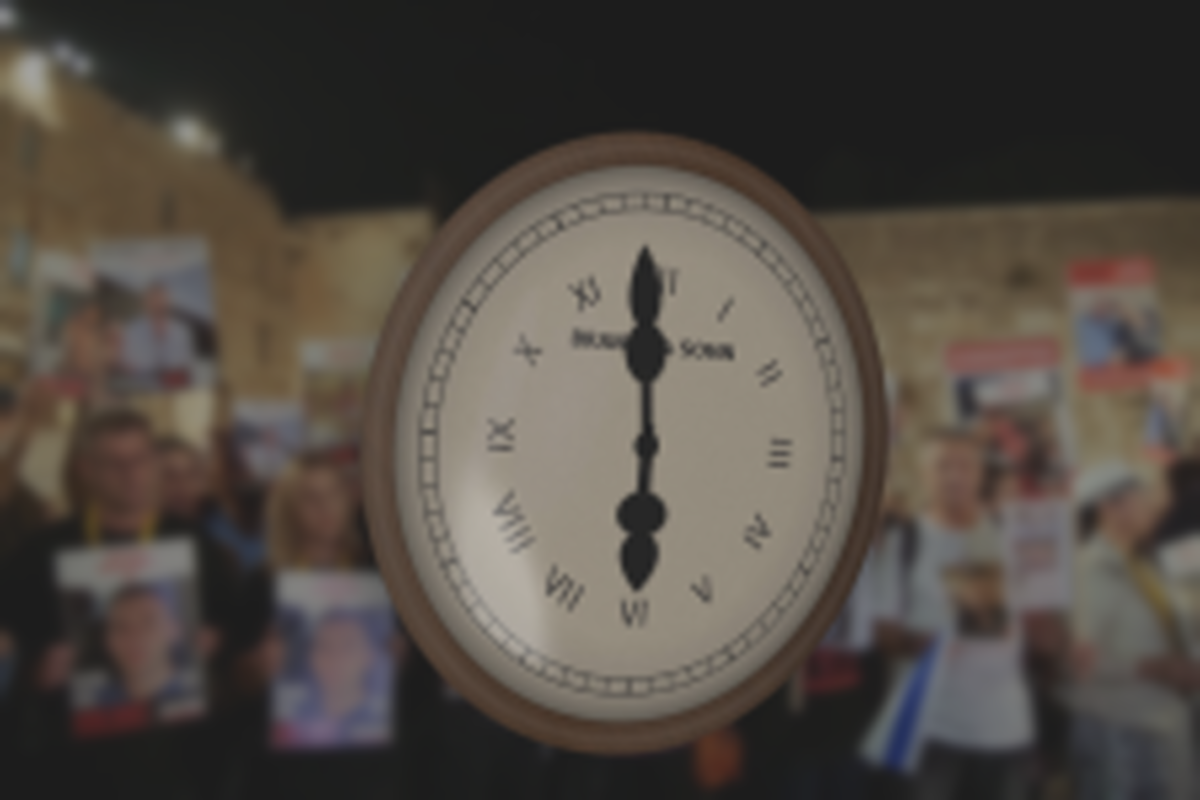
5:59
